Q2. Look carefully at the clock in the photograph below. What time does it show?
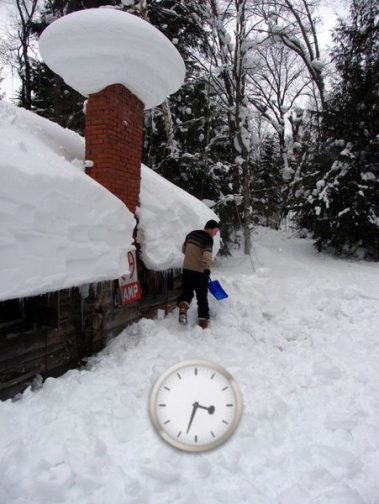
3:33
